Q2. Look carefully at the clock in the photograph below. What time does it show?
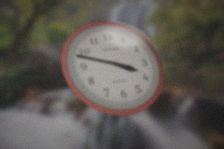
3:48
